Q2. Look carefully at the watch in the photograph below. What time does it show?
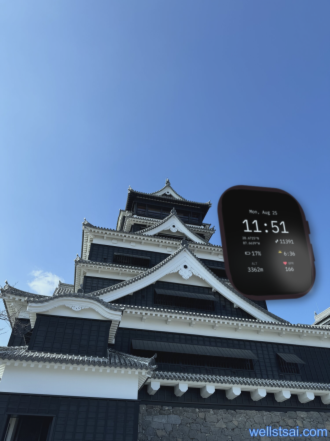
11:51
